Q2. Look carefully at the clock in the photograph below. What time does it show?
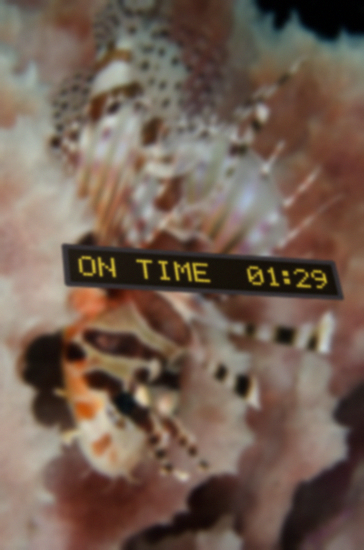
1:29
